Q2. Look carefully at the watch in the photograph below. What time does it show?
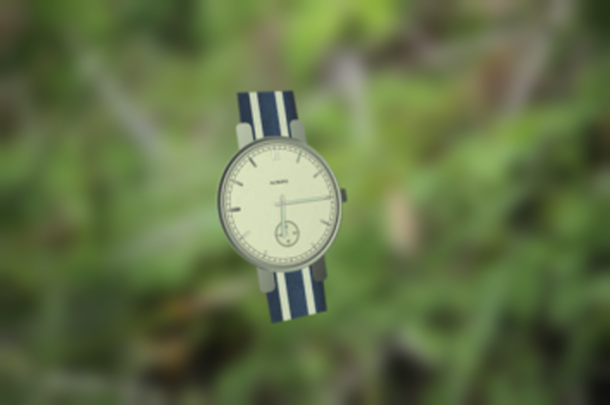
6:15
